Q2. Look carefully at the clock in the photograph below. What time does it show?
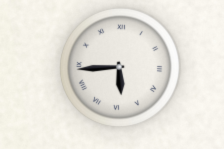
5:44
